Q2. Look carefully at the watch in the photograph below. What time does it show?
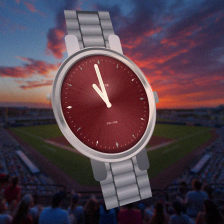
10:59
